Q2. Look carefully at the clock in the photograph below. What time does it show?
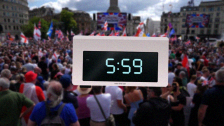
5:59
